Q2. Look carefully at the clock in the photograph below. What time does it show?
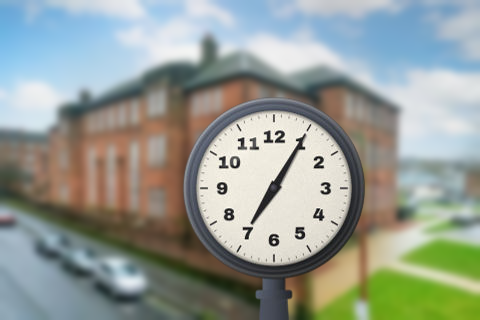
7:05
